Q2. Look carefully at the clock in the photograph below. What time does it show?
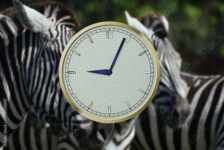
9:04
